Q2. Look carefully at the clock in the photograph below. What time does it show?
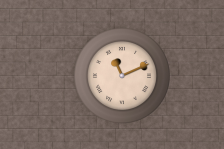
11:11
